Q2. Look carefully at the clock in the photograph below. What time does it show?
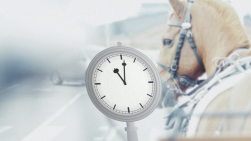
11:01
